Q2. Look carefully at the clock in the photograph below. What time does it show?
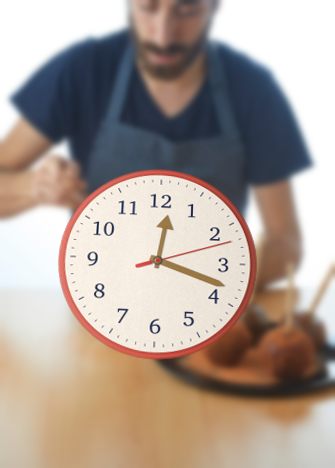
12:18:12
